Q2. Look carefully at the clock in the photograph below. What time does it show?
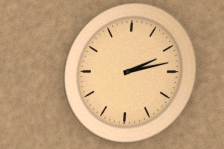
2:13
